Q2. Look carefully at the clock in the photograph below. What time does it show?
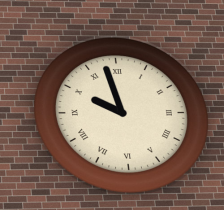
9:58
